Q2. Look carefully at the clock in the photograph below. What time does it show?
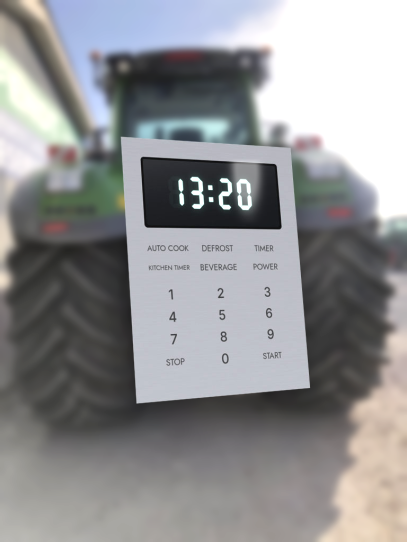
13:20
